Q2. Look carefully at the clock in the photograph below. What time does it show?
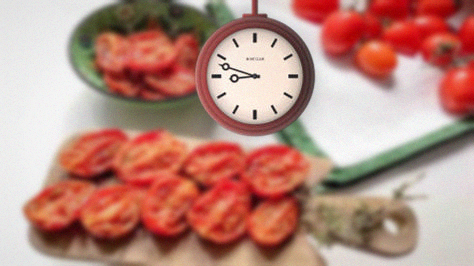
8:48
